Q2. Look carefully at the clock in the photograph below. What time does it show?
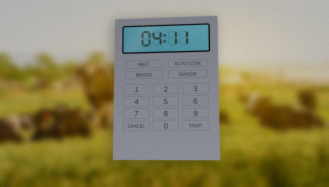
4:11
